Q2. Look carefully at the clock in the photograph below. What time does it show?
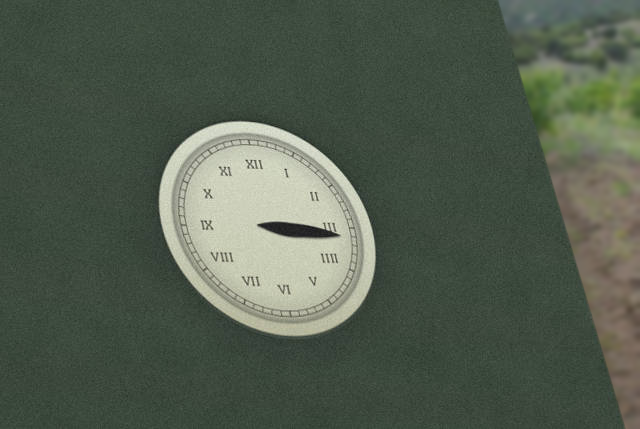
3:16
